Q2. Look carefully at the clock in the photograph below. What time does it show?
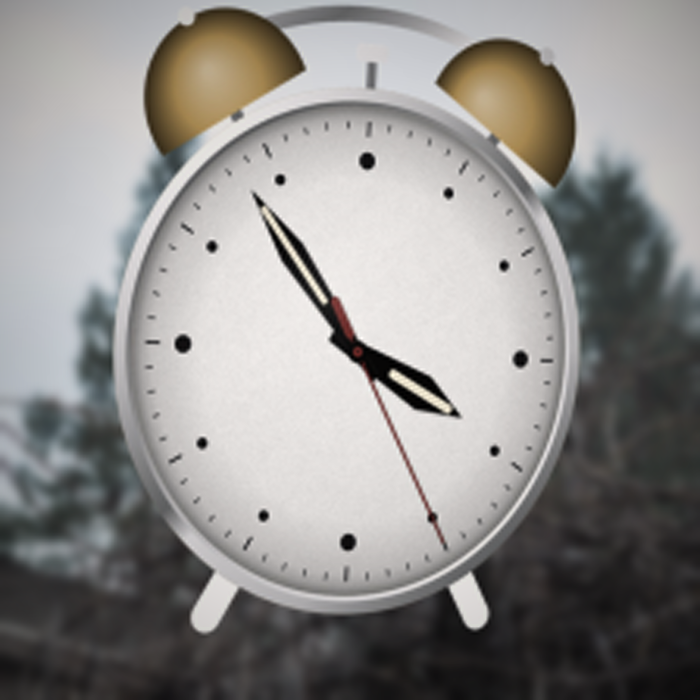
3:53:25
